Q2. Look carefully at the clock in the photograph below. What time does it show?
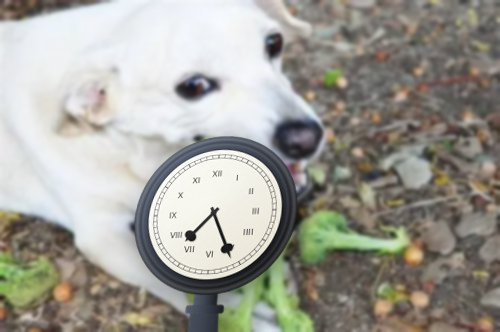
7:26
